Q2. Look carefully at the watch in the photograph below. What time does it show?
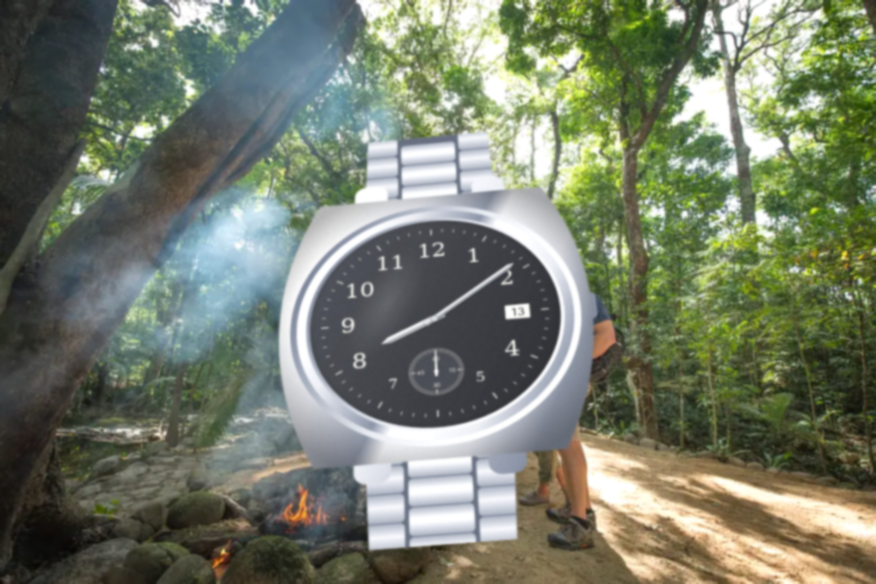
8:09
